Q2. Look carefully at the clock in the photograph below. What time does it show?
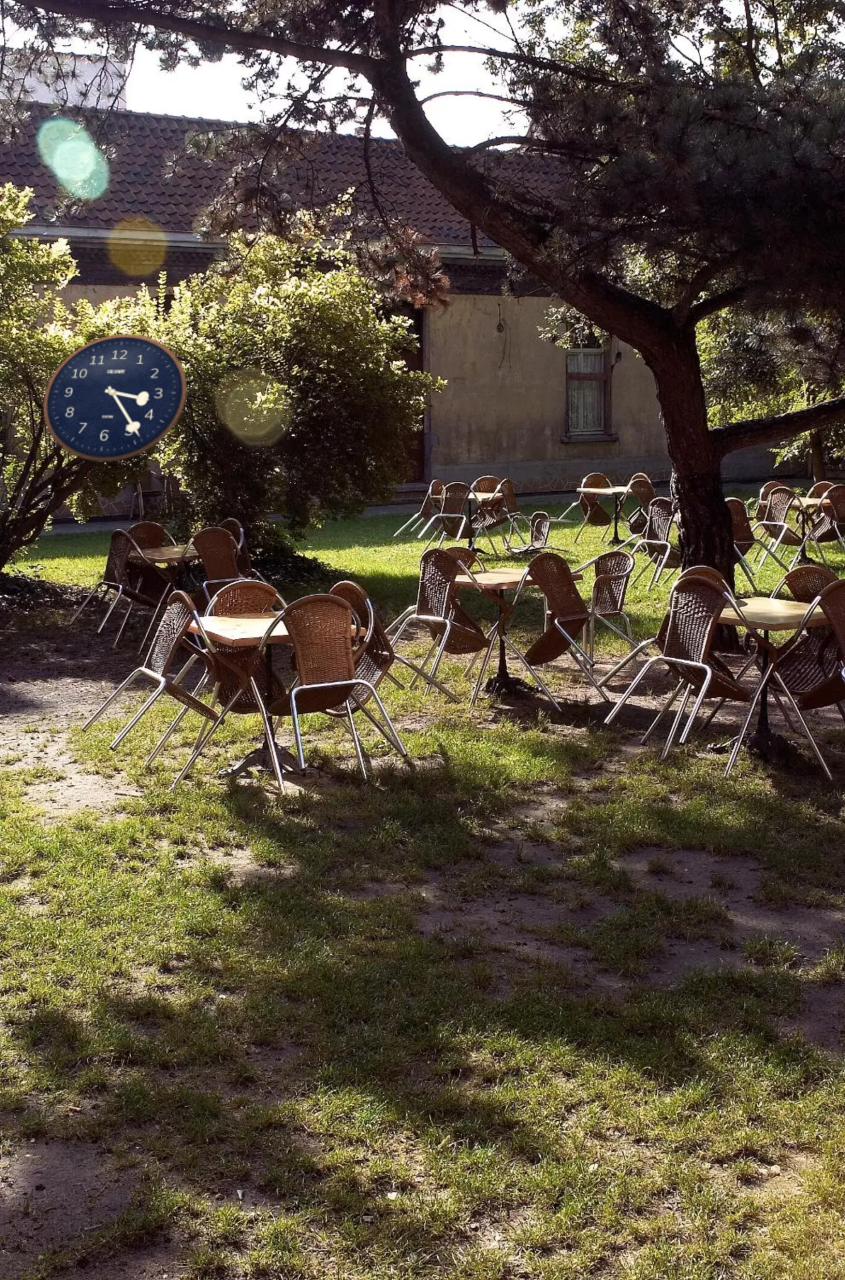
3:24
